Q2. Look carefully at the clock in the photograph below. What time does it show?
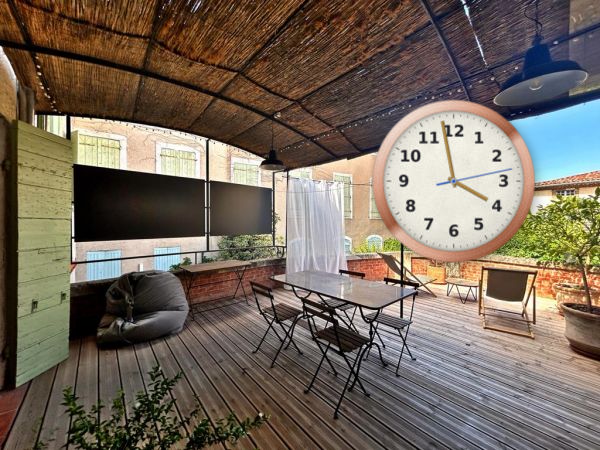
3:58:13
